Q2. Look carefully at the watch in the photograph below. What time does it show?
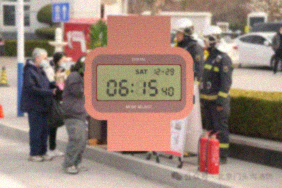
6:15:40
